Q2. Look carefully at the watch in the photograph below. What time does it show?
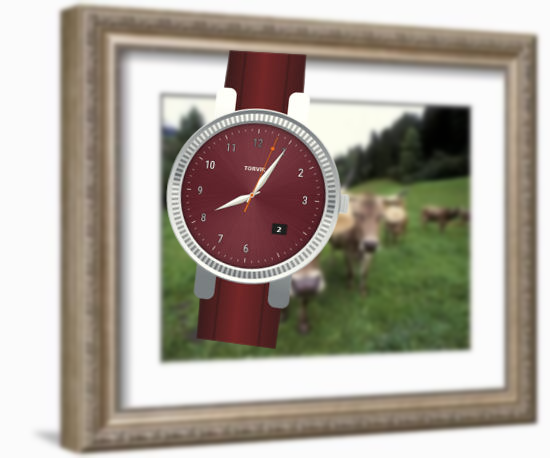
8:05:03
